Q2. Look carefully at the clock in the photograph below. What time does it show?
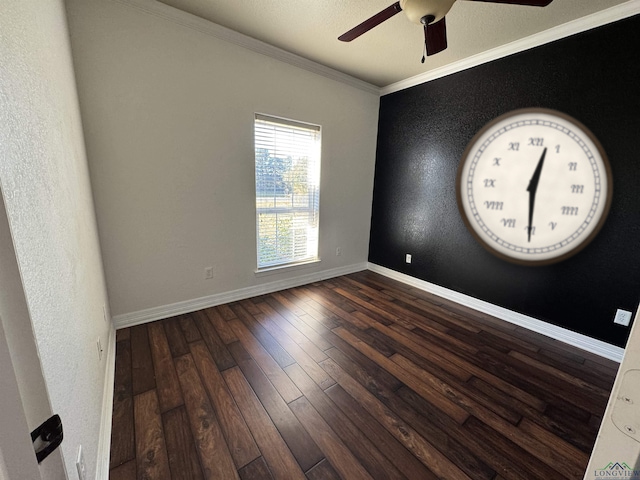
12:30
